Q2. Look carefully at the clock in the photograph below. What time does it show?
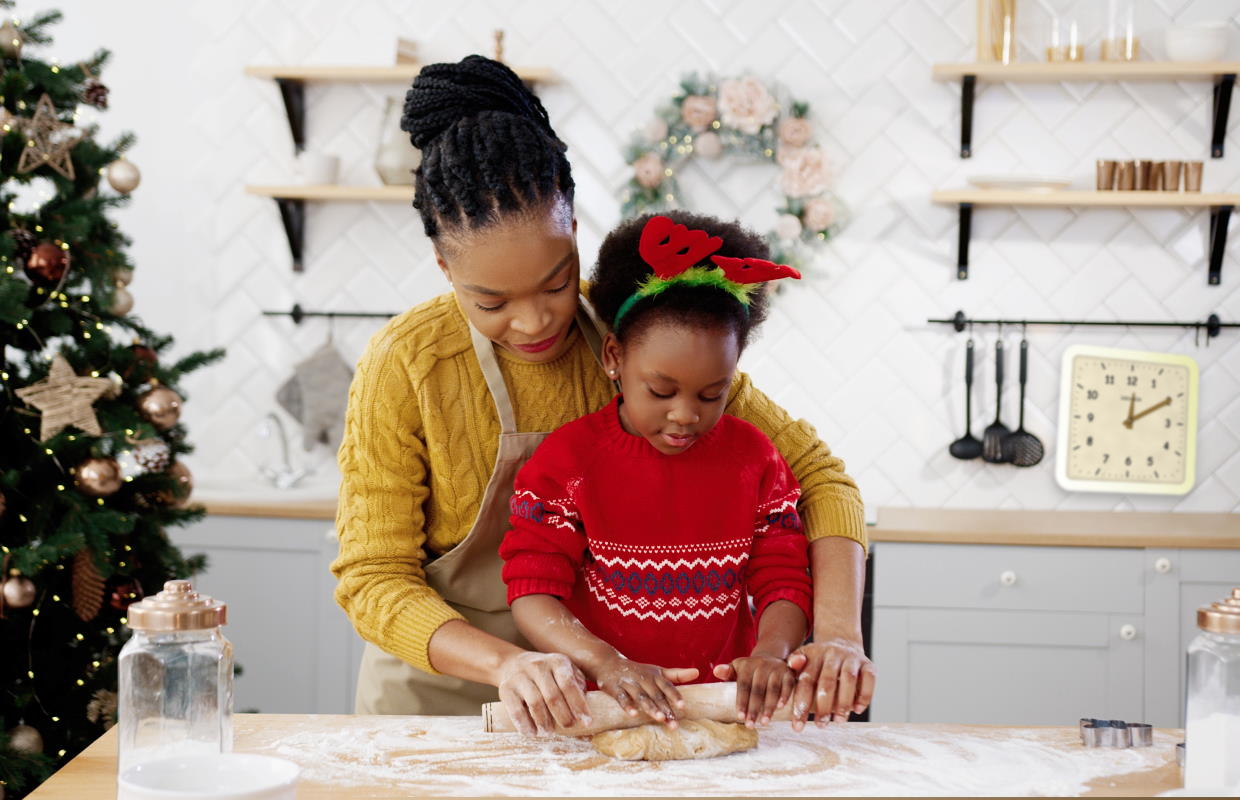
12:10
